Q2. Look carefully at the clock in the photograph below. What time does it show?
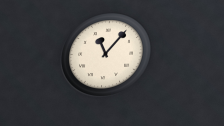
11:06
